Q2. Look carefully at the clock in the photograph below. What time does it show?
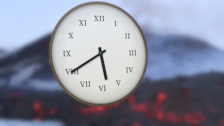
5:40
